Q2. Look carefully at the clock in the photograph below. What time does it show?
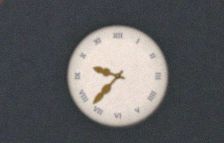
9:37
